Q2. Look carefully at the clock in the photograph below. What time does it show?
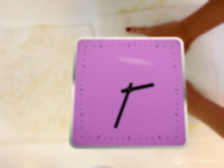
2:33
